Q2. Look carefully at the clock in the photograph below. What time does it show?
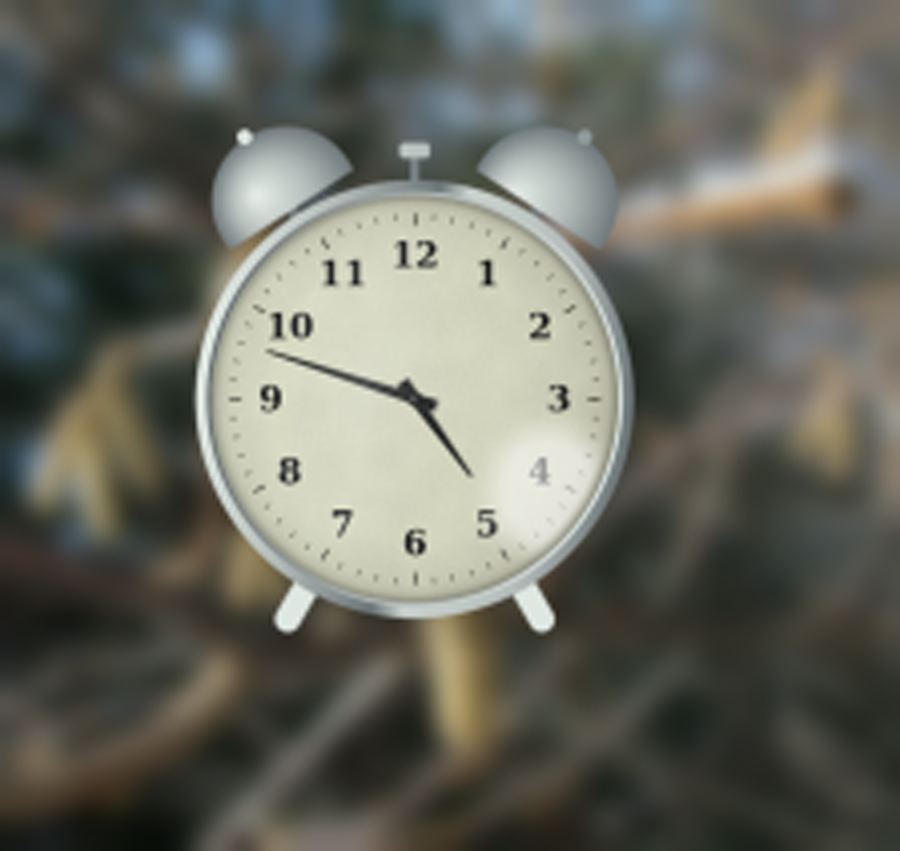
4:48
